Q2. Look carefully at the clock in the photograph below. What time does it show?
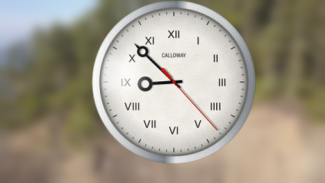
8:52:23
